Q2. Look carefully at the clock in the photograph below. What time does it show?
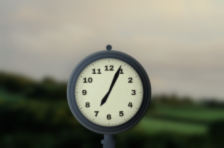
7:04
